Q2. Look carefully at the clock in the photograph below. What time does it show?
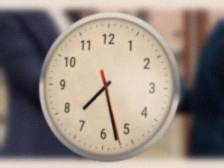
7:27:27
